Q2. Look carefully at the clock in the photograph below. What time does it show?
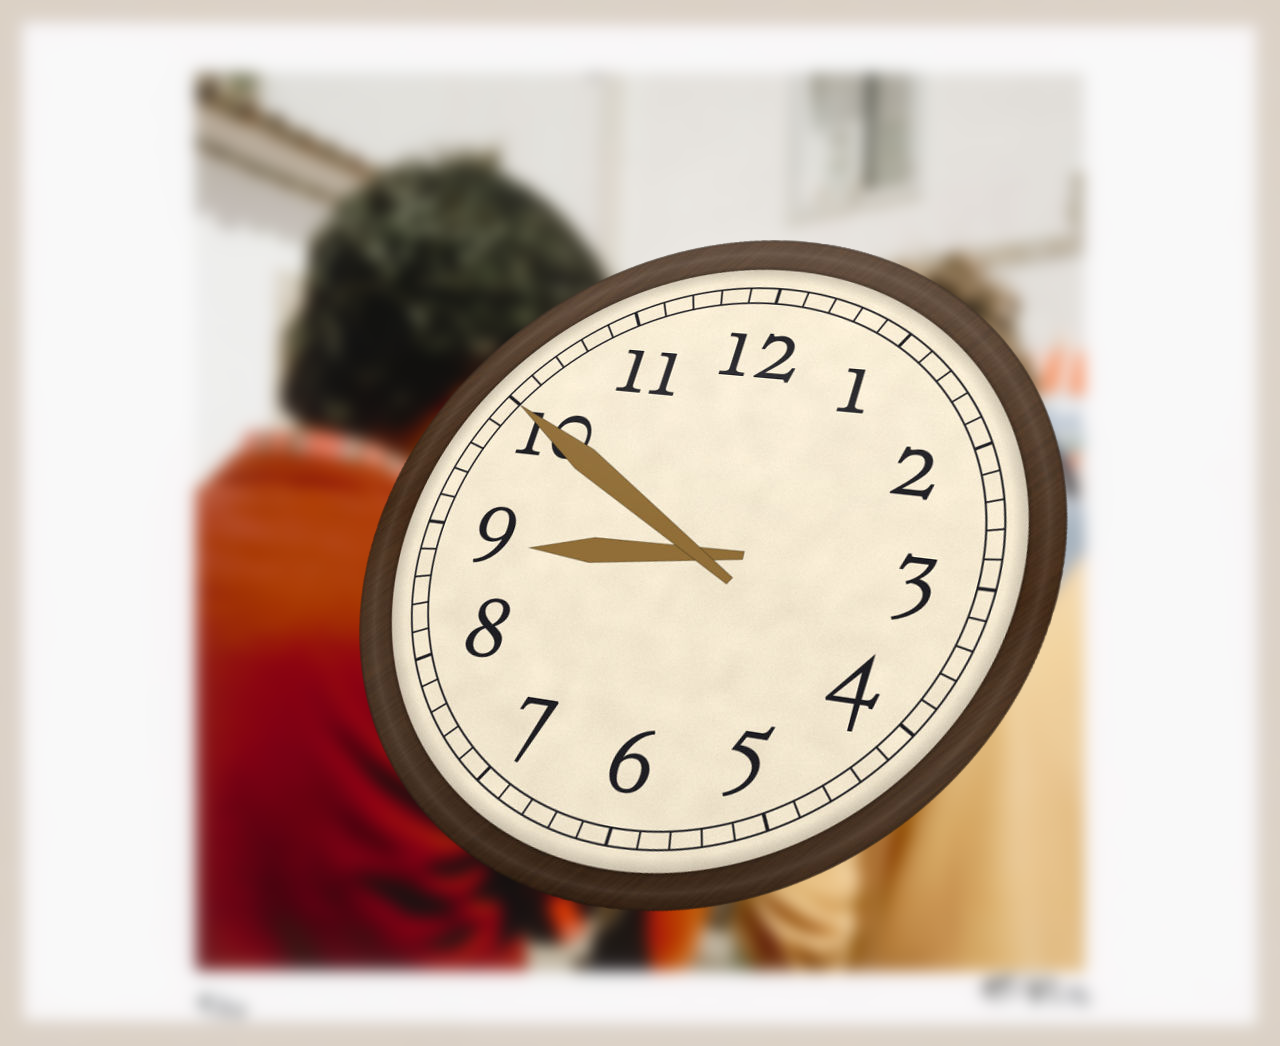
8:50
